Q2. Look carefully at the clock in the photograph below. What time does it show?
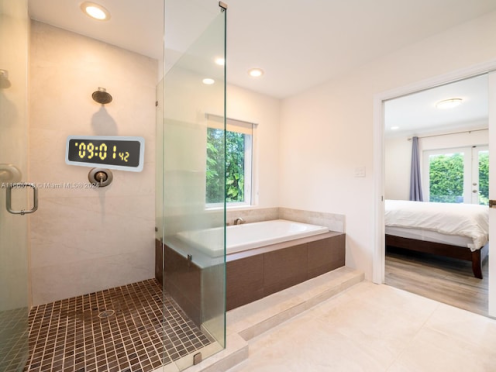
9:01:42
